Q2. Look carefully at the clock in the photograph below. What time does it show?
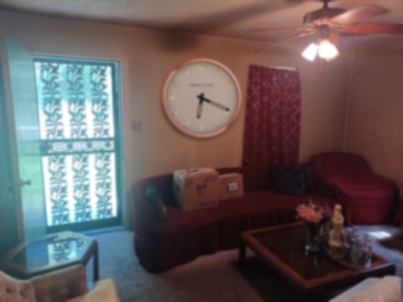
6:19
